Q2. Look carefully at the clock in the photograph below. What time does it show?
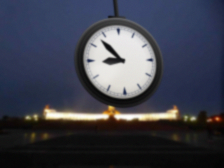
8:53
